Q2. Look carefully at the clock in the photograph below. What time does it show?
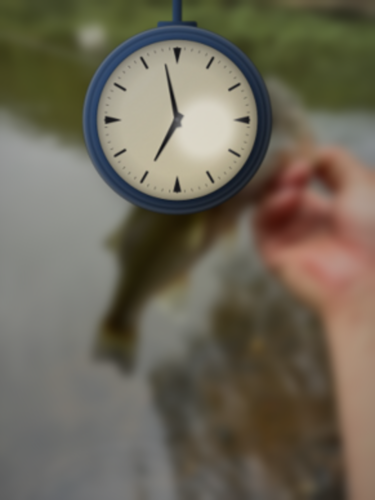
6:58
